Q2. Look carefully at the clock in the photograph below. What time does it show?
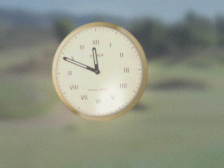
11:49
